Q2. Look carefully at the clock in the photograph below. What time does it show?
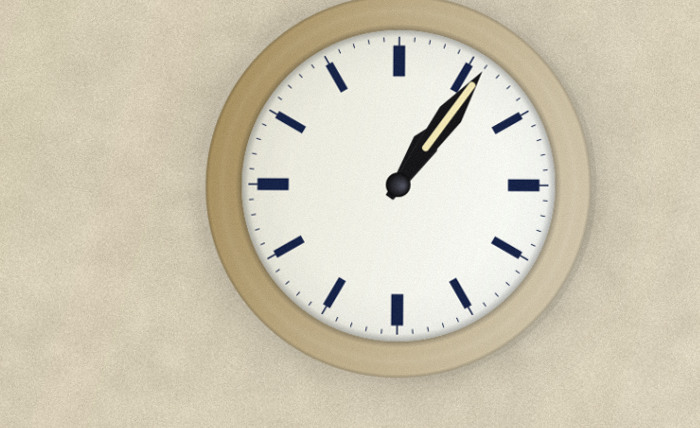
1:06
